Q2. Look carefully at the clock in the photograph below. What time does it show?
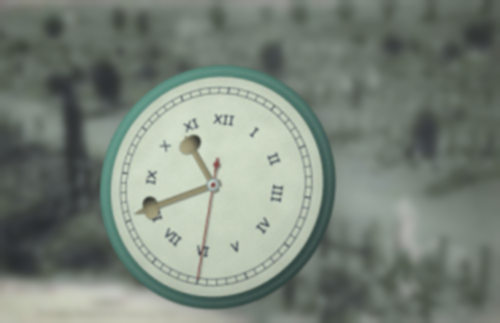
10:40:30
